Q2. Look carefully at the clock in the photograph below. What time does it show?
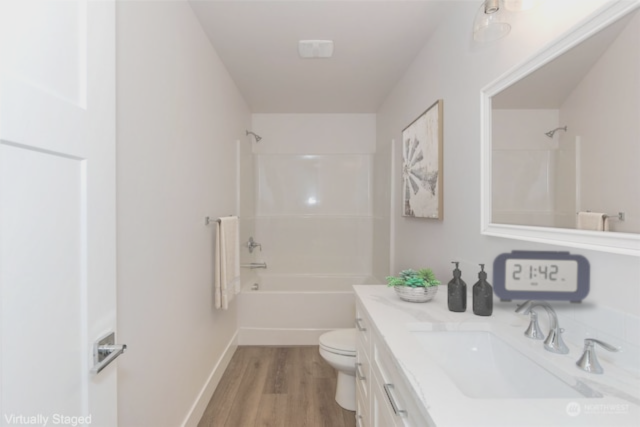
21:42
